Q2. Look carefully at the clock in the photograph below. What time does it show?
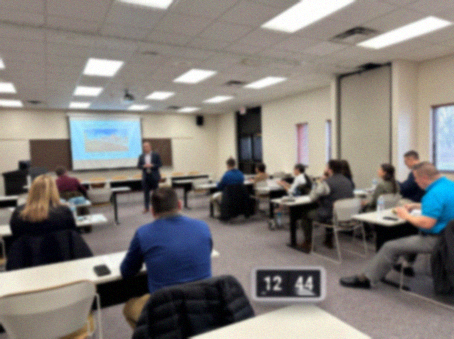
12:44
